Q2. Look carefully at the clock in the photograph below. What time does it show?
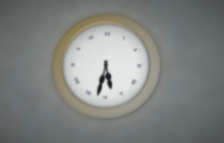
5:32
